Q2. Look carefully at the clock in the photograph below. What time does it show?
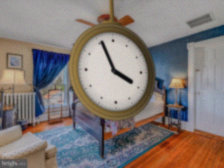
3:56
